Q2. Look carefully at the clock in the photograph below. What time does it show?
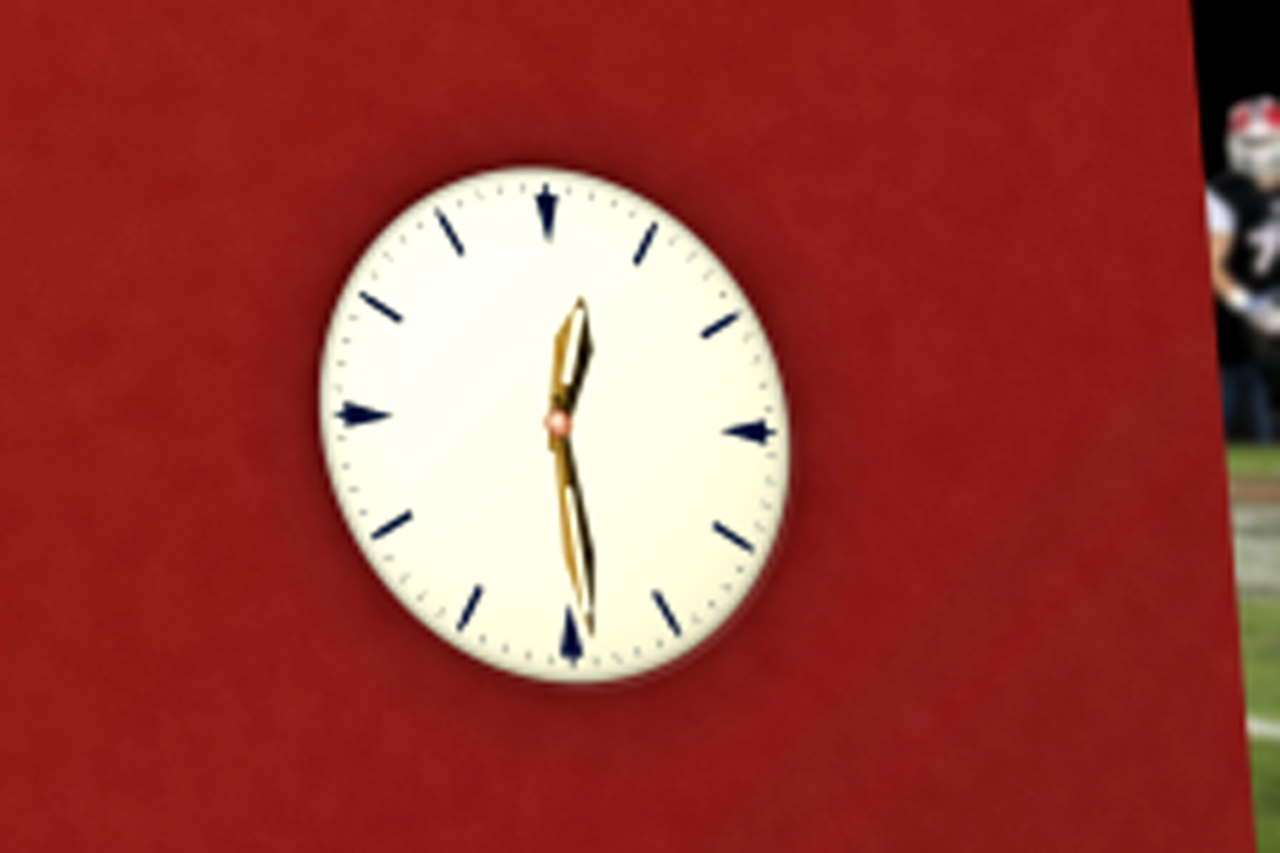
12:29
